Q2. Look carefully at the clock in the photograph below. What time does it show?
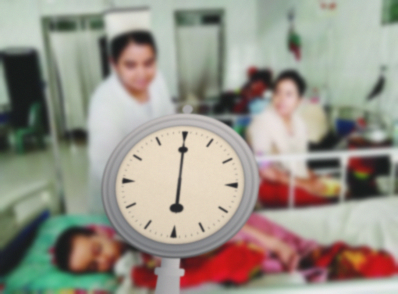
6:00
